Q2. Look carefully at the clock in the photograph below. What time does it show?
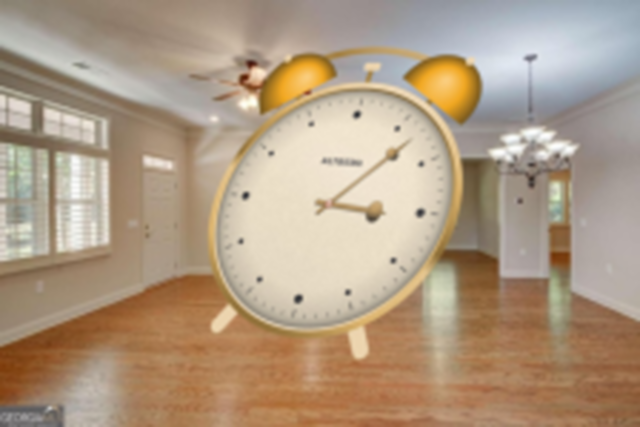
3:07
